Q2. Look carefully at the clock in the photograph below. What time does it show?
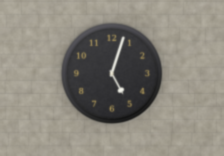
5:03
